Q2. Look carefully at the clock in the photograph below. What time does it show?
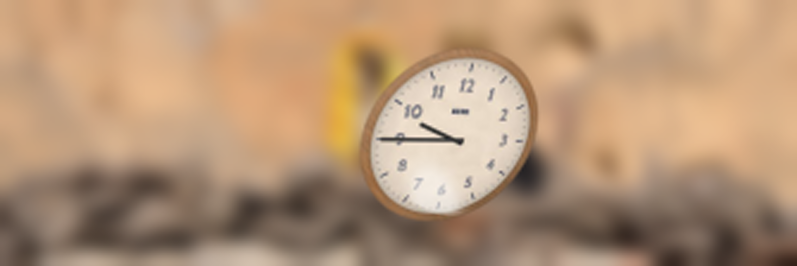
9:45
